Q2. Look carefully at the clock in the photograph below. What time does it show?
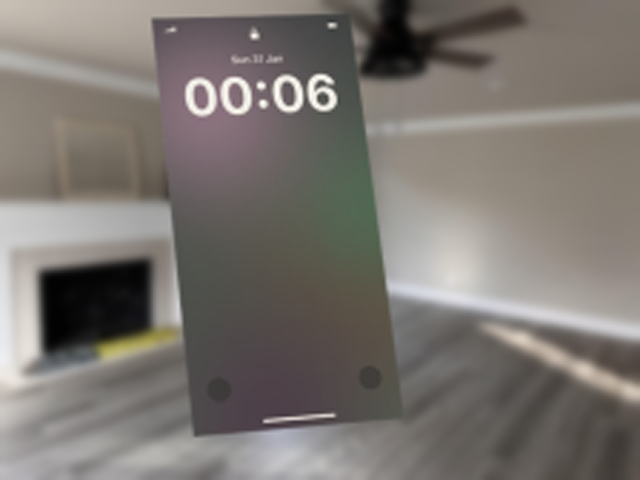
0:06
